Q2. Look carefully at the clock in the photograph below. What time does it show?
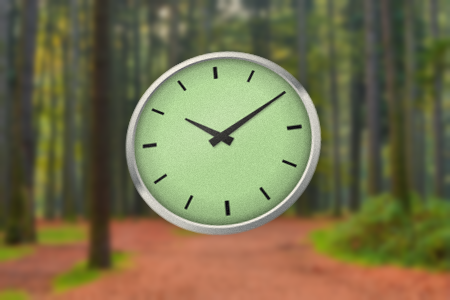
10:10
